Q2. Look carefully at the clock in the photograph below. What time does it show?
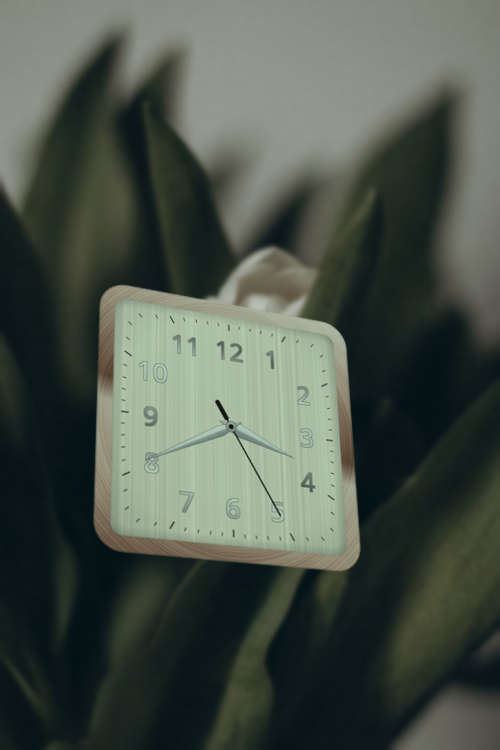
3:40:25
